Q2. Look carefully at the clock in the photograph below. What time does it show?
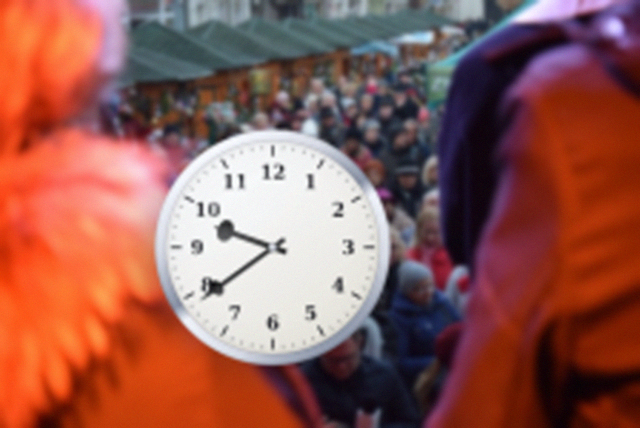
9:39
